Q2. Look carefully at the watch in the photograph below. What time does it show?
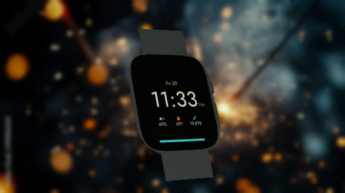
11:33
